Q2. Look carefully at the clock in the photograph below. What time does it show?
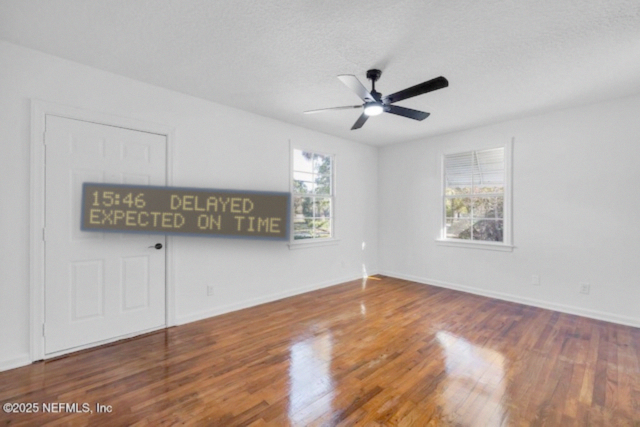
15:46
